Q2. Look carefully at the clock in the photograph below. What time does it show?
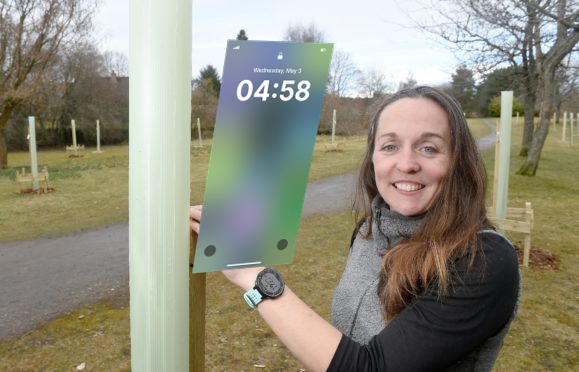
4:58
